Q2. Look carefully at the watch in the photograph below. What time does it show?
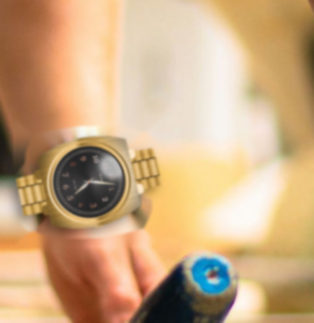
5:03
